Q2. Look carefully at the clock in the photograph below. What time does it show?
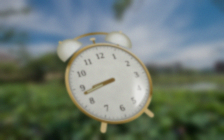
8:43
